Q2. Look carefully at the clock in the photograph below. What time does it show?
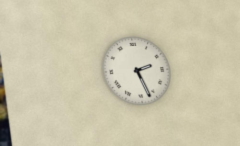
2:27
